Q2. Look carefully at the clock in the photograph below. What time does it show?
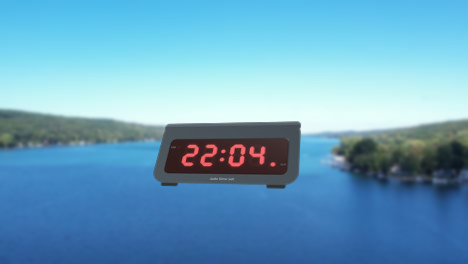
22:04
